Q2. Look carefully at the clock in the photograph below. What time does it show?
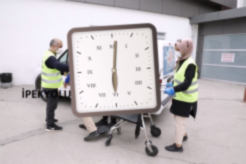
6:01
